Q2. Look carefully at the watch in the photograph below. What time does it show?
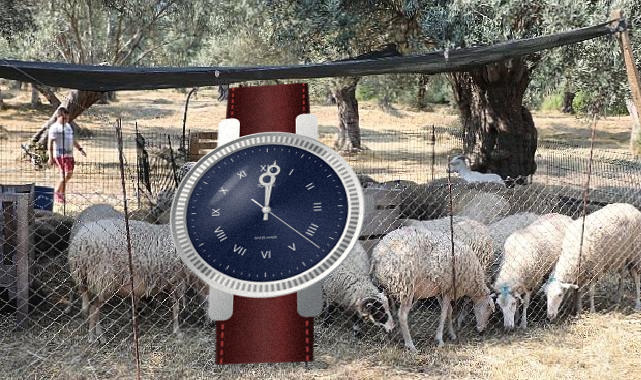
12:01:22
